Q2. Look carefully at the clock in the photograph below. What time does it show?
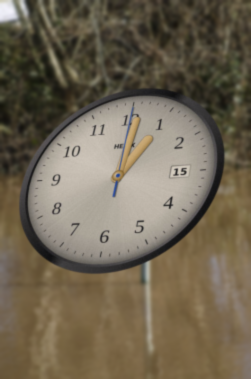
1:01:00
